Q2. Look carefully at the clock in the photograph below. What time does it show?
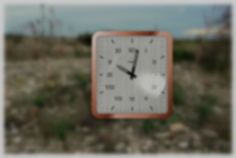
10:02
